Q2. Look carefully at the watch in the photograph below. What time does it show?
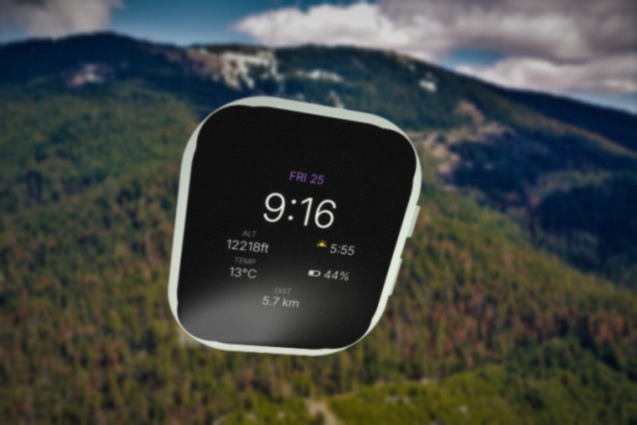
9:16
